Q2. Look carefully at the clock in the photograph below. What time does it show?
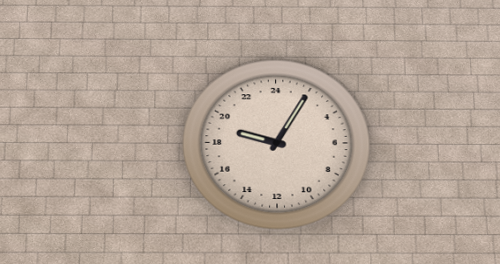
19:05
